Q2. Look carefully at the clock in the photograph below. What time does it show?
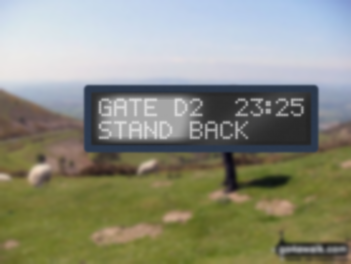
23:25
